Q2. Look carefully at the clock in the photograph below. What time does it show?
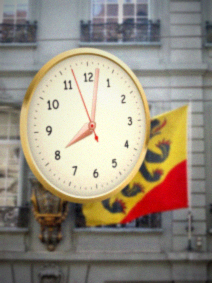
8:01:57
